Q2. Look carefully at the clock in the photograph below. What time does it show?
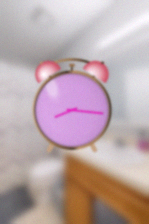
8:16
